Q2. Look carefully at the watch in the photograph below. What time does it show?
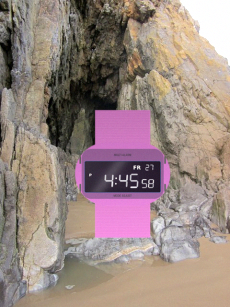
4:45:58
